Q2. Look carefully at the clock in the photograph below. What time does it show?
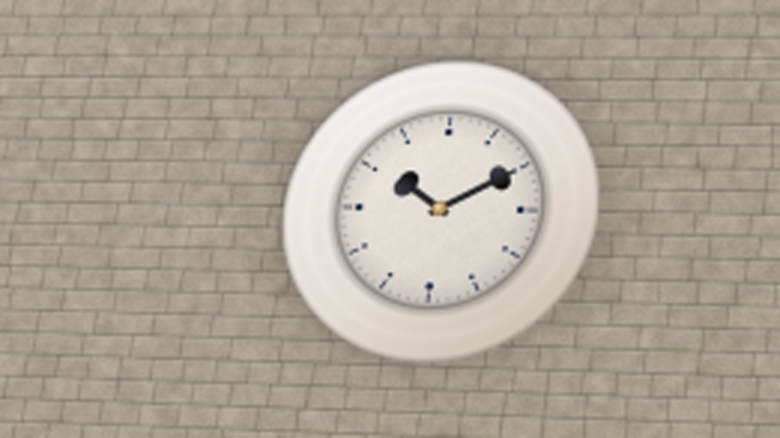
10:10
